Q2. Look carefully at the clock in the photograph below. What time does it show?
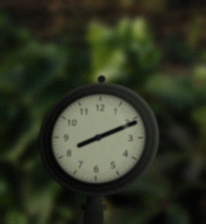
8:11
